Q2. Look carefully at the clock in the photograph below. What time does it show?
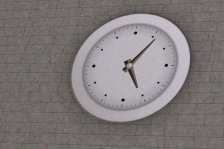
5:06
